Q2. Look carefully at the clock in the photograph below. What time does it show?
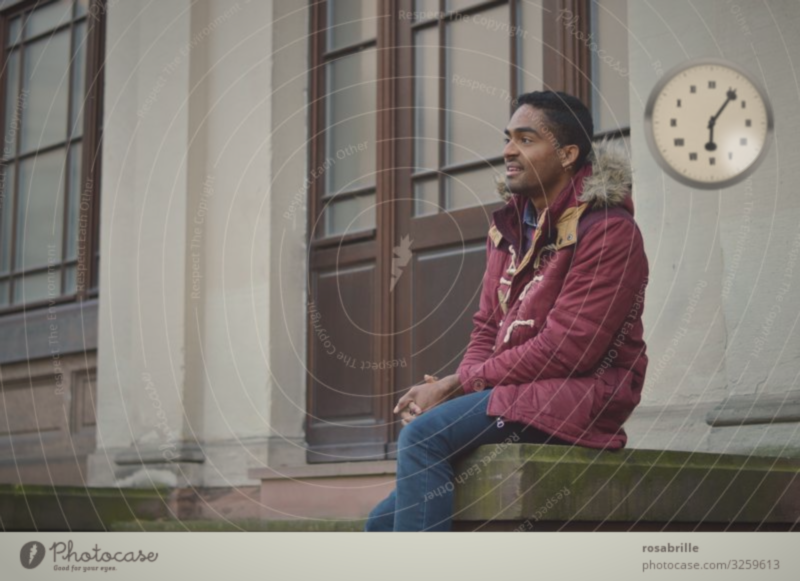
6:06
